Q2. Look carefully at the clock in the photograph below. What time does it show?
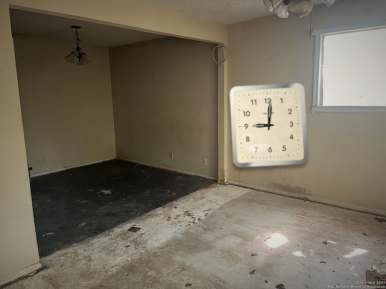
9:01
